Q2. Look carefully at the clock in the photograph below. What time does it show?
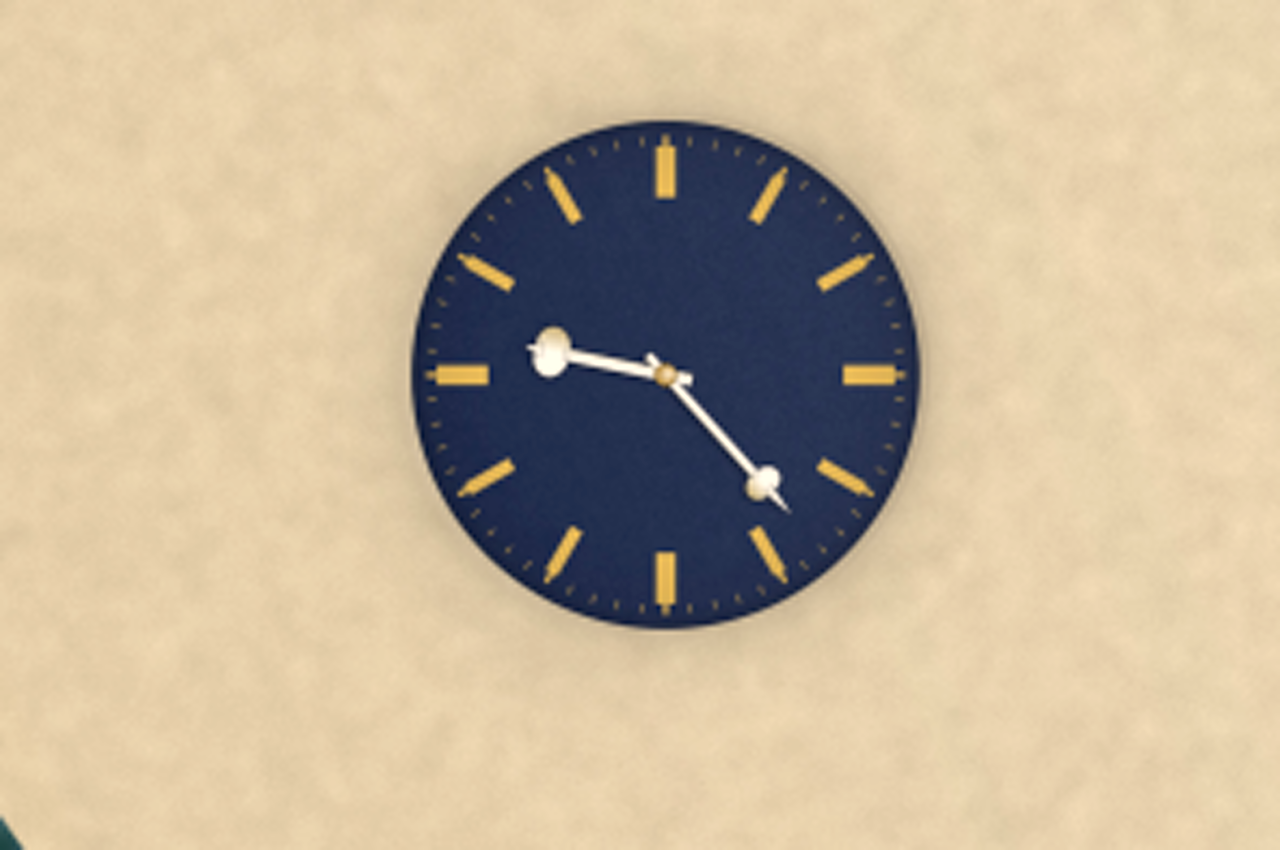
9:23
